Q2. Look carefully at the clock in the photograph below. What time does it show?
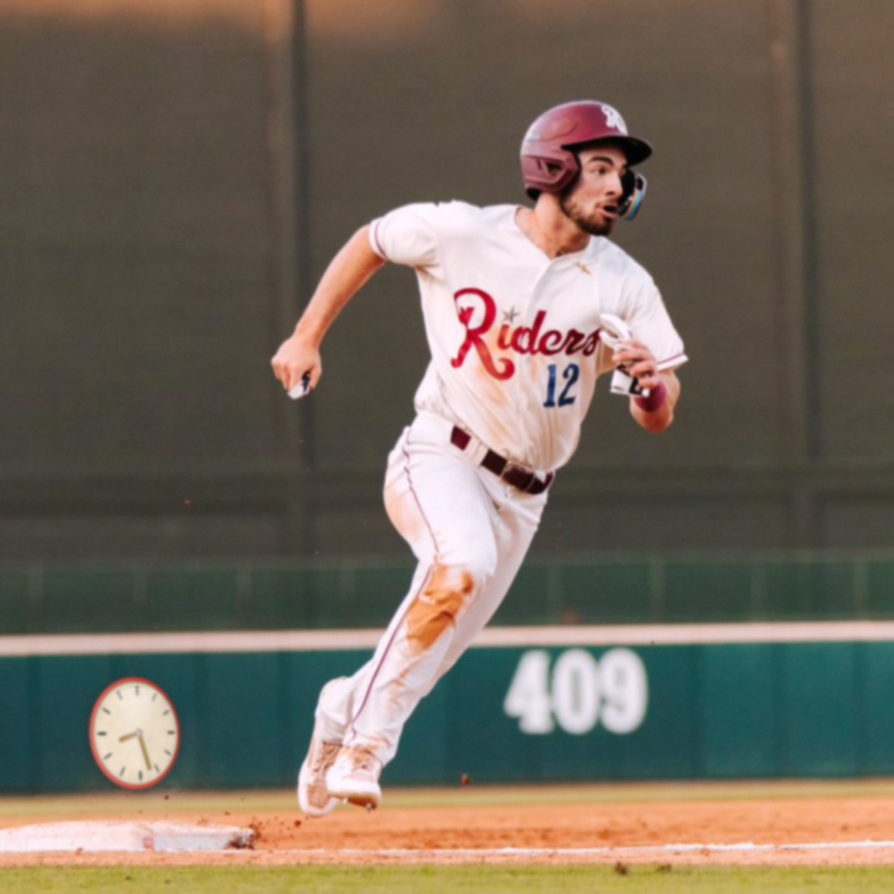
8:27
